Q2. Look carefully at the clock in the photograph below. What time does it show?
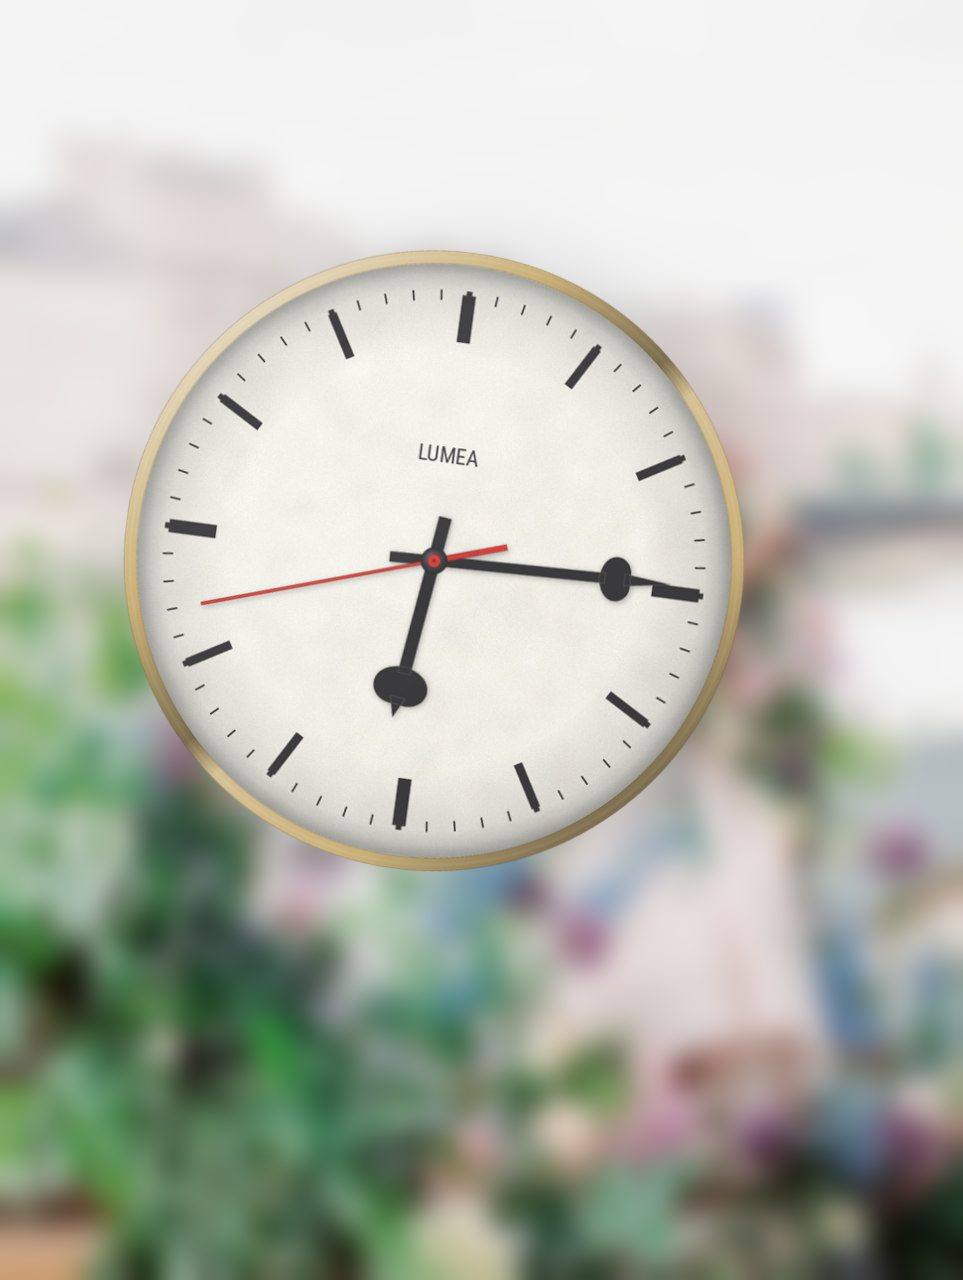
6:14:42
